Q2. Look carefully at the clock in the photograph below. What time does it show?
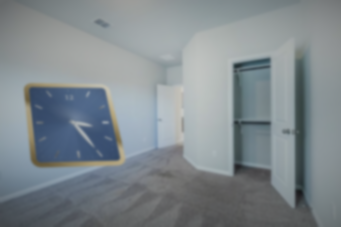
3:25
